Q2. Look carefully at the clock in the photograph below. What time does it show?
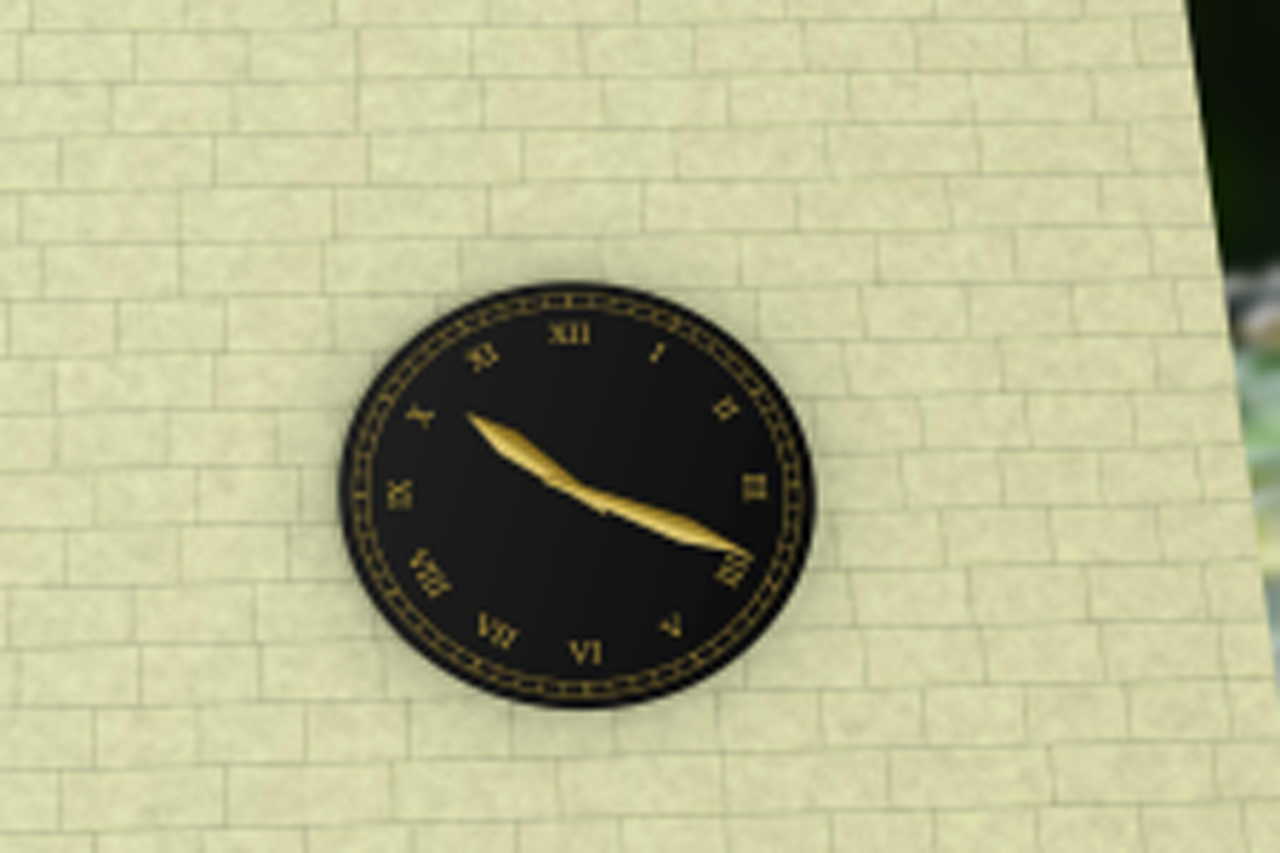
10:19
